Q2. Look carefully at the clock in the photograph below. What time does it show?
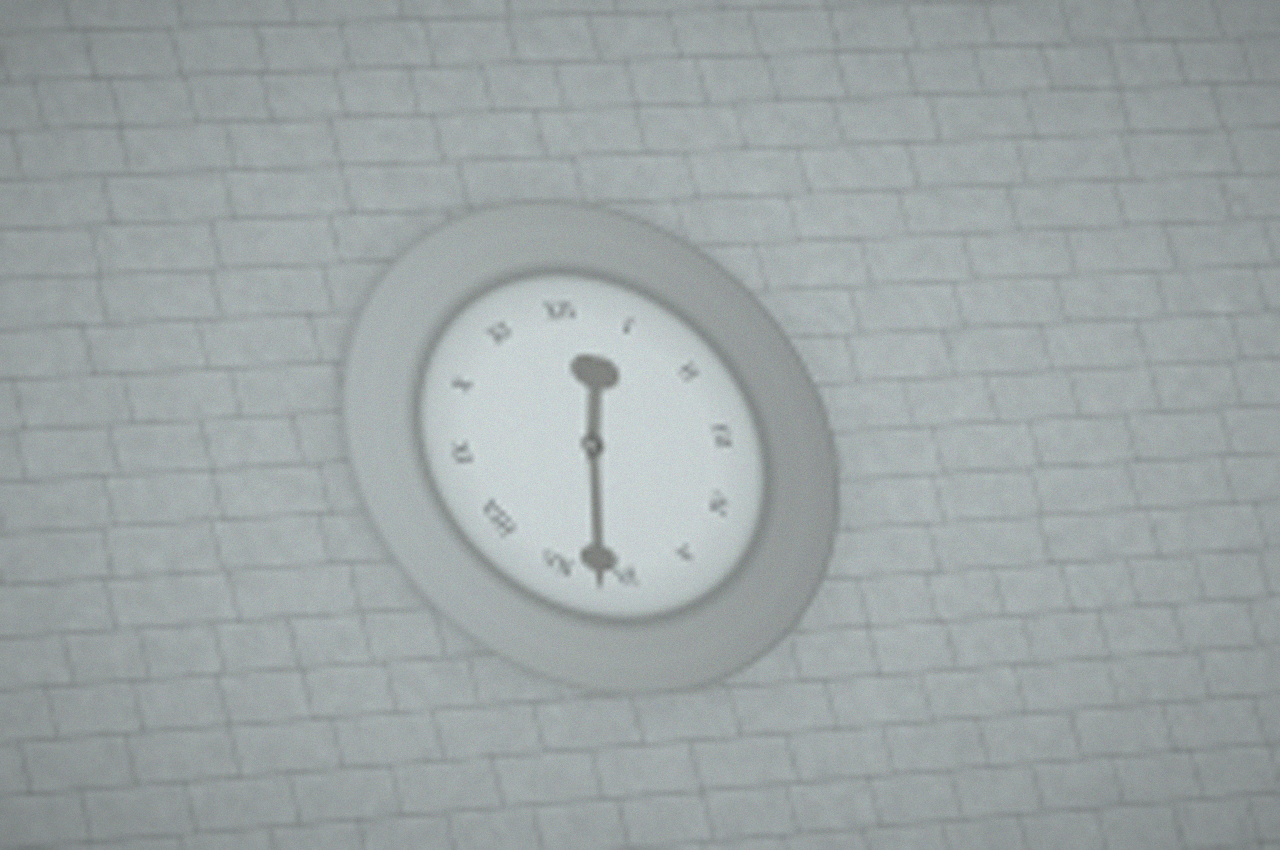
12:32
